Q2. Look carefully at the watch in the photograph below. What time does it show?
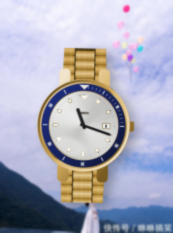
11:18
